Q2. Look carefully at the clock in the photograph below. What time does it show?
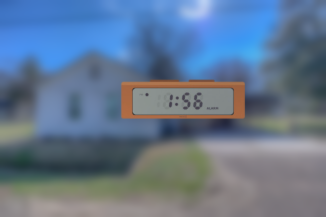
1:56
